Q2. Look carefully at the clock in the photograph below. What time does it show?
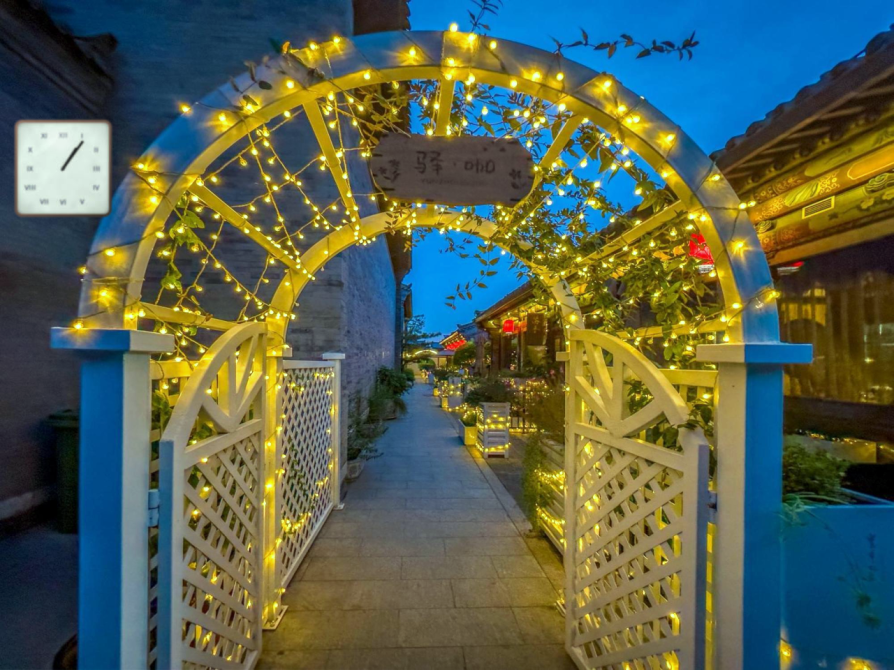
1:06
